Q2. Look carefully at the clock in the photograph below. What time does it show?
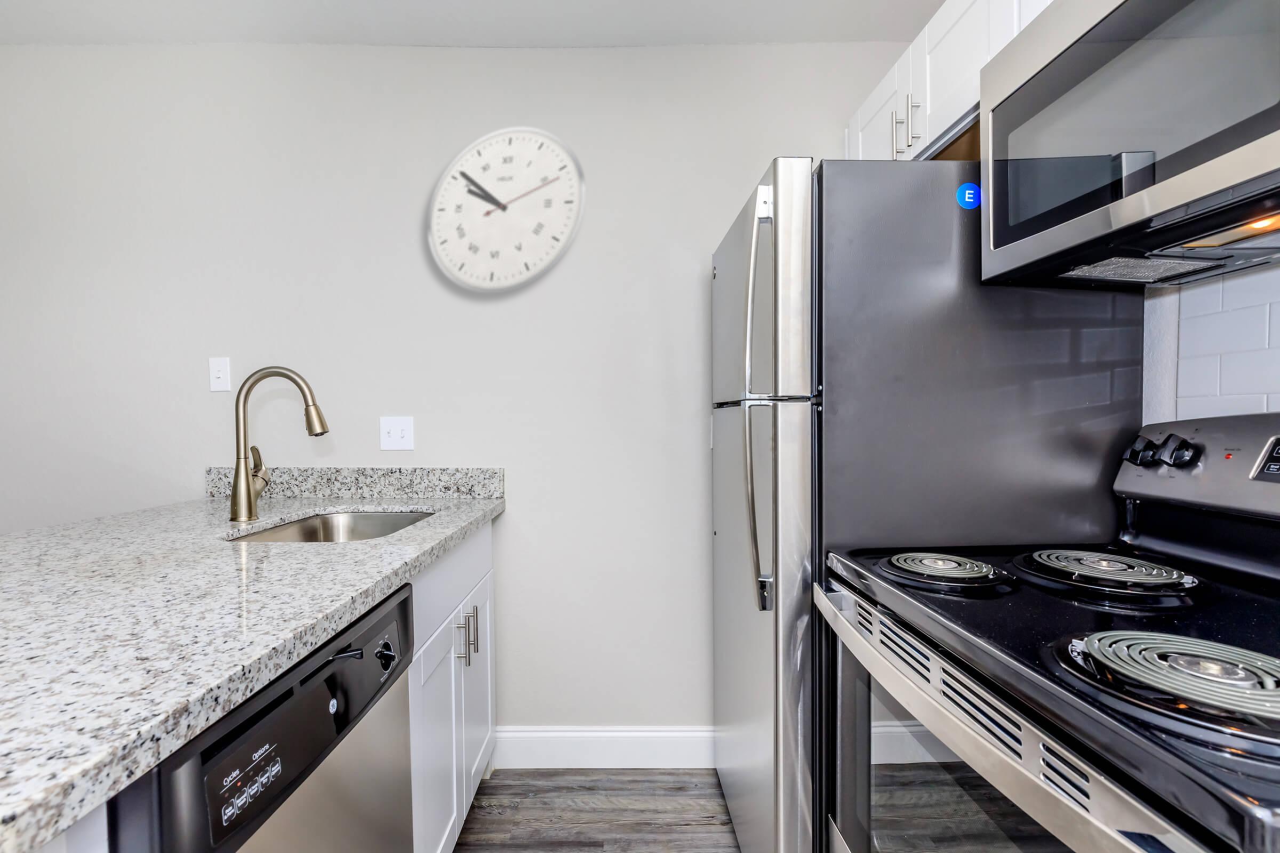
9:51:11
